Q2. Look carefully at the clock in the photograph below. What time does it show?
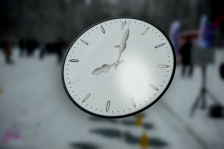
8:01
